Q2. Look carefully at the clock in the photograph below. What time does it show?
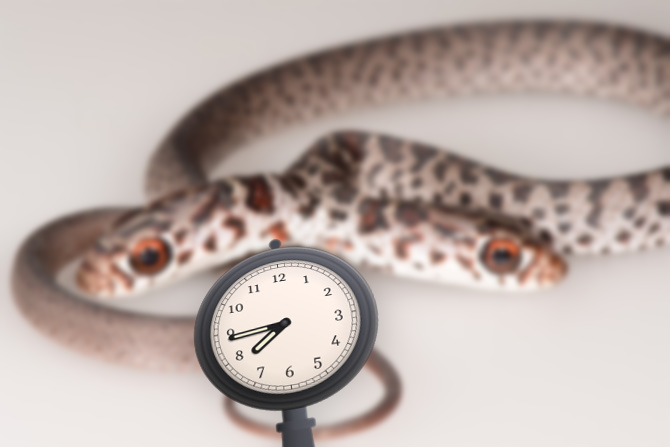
7:44
